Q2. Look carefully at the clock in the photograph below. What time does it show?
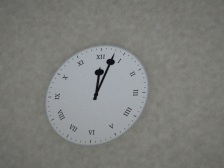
12:03
